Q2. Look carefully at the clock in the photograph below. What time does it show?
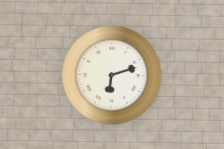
6:12
